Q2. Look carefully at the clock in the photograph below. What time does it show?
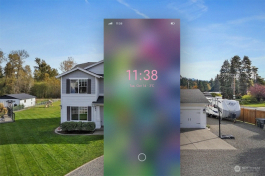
11:38
